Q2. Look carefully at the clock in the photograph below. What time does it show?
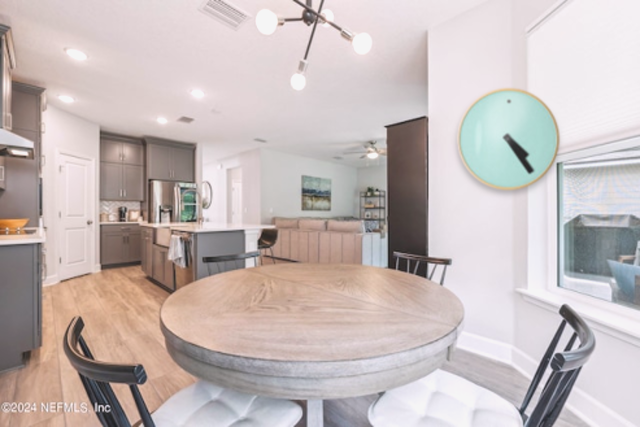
4:24
